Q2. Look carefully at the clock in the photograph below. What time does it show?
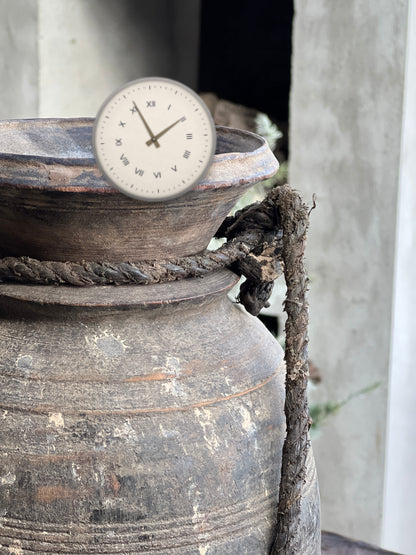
1:56
